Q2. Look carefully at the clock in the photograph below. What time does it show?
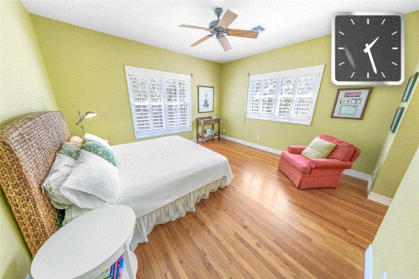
1:27
